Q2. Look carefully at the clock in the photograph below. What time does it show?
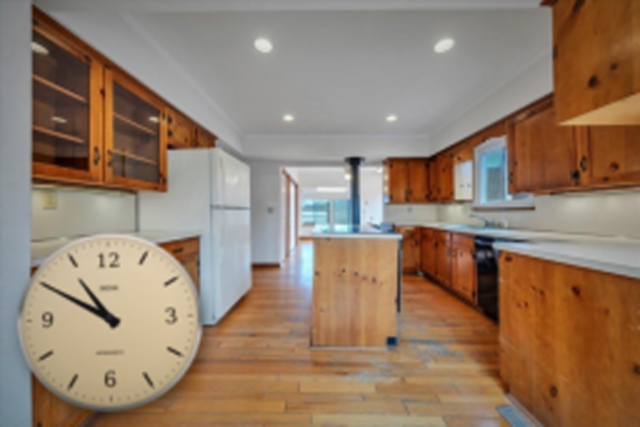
10:50
